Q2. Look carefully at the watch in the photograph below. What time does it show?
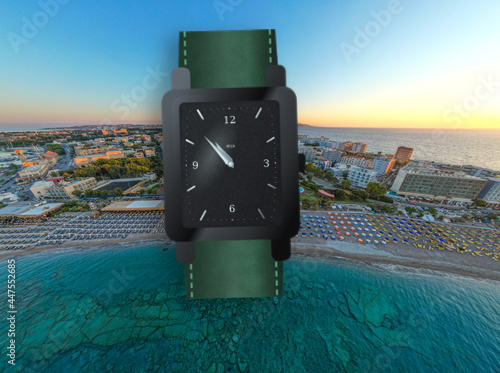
10:53
